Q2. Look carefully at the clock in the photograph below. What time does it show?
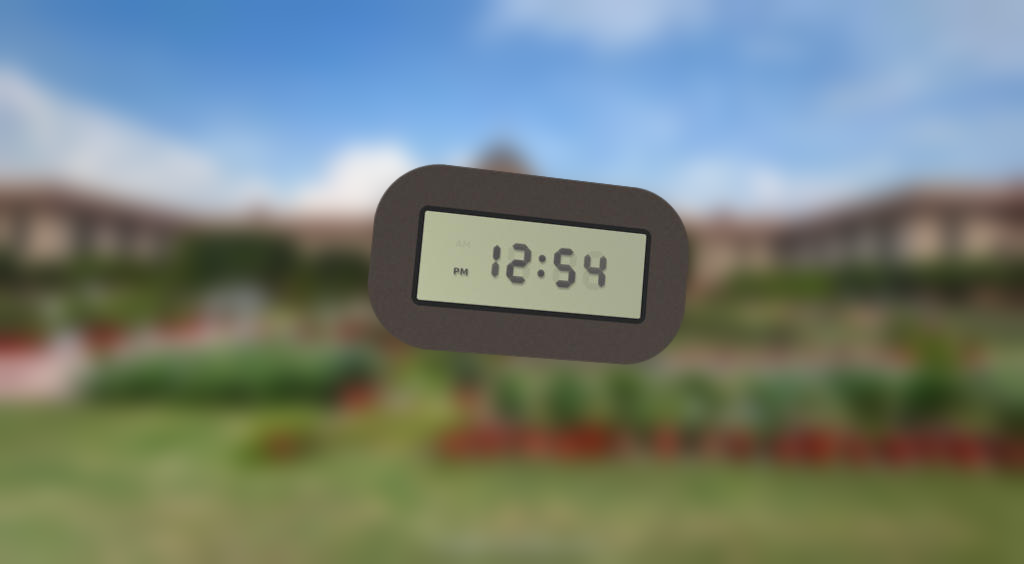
12:54
